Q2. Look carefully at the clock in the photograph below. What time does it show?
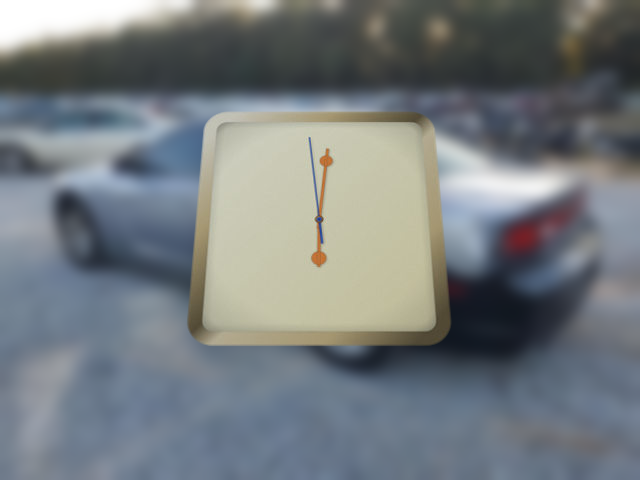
6:00:59
